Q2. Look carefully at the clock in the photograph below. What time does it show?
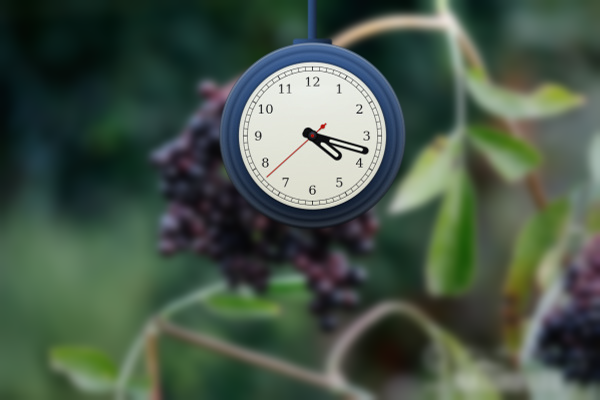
4:17:38
